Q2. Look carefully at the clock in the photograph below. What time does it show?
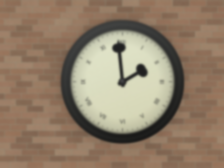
1:59
